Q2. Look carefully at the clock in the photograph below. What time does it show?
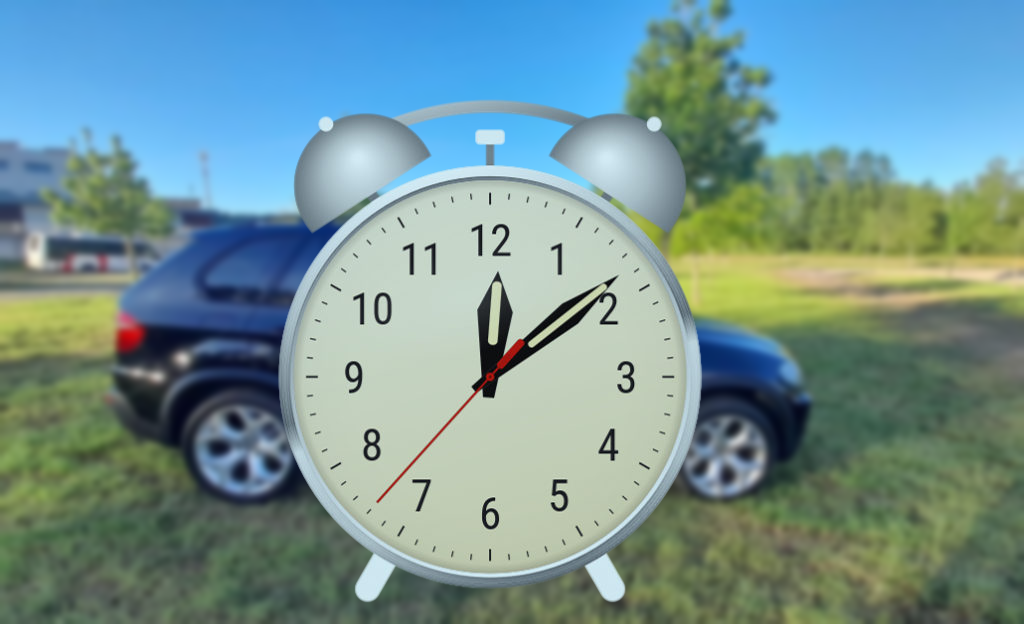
12:08:37
